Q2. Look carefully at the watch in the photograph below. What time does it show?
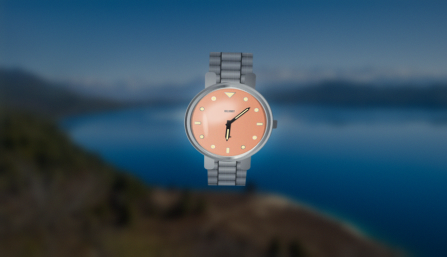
6:08
